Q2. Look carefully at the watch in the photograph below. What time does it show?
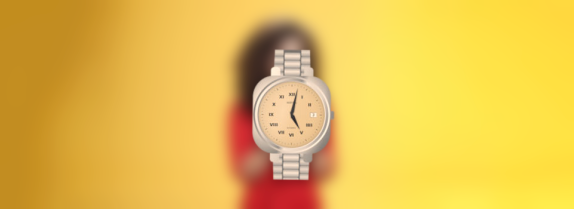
5:02
